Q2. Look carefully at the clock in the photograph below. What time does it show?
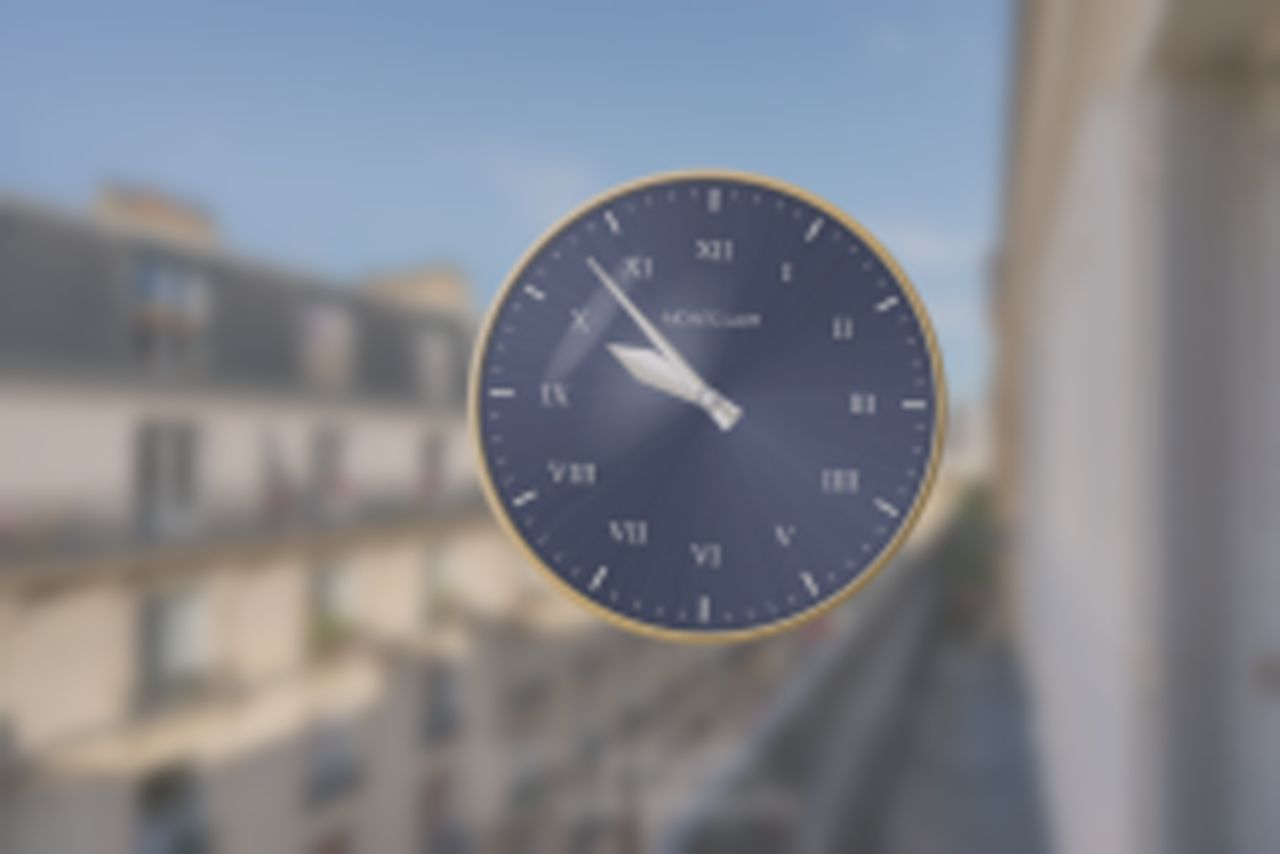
9:53
